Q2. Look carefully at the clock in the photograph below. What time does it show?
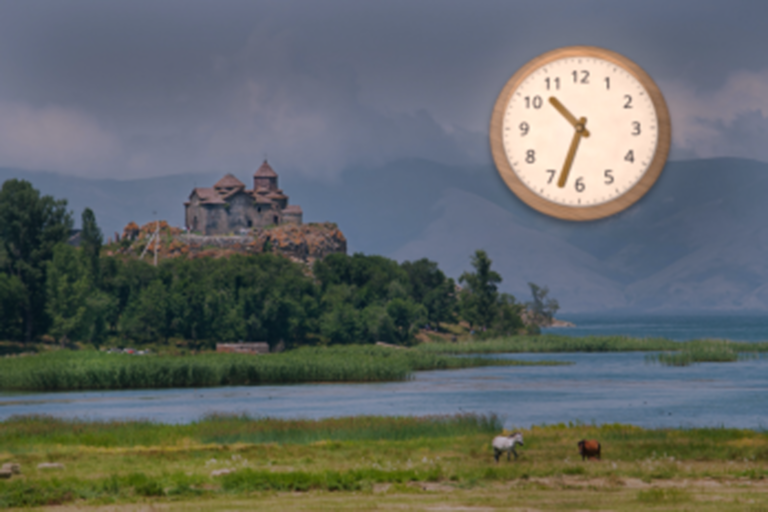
10:33
